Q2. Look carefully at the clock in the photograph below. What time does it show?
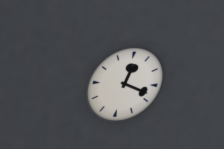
12:18
